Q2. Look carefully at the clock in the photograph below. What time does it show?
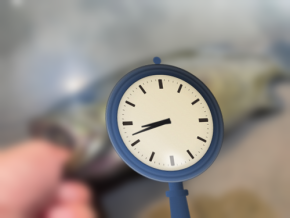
8:42
